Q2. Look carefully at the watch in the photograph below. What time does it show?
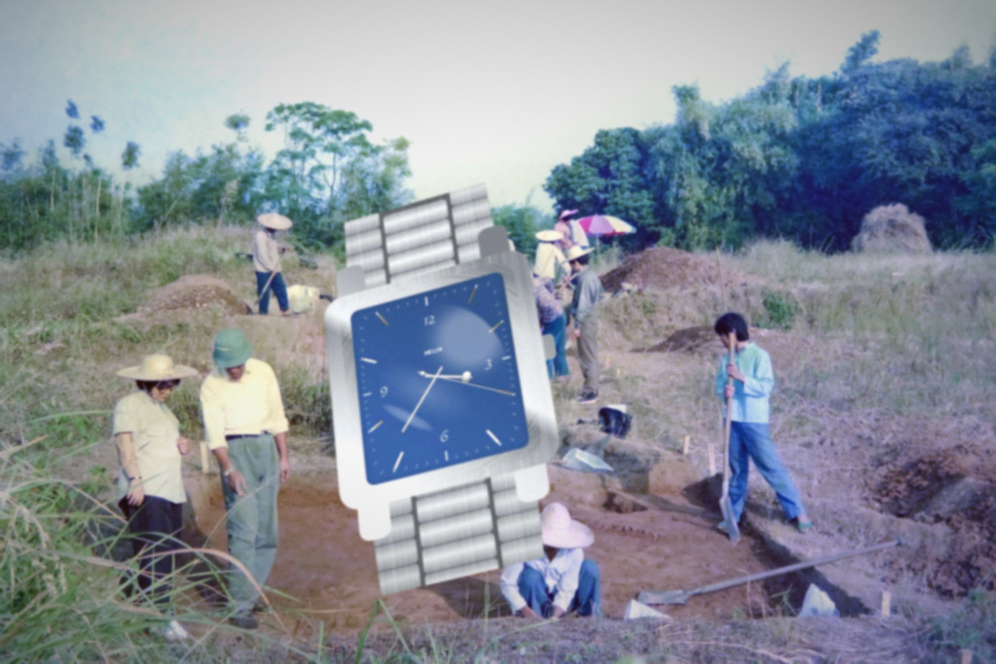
3:36:20
